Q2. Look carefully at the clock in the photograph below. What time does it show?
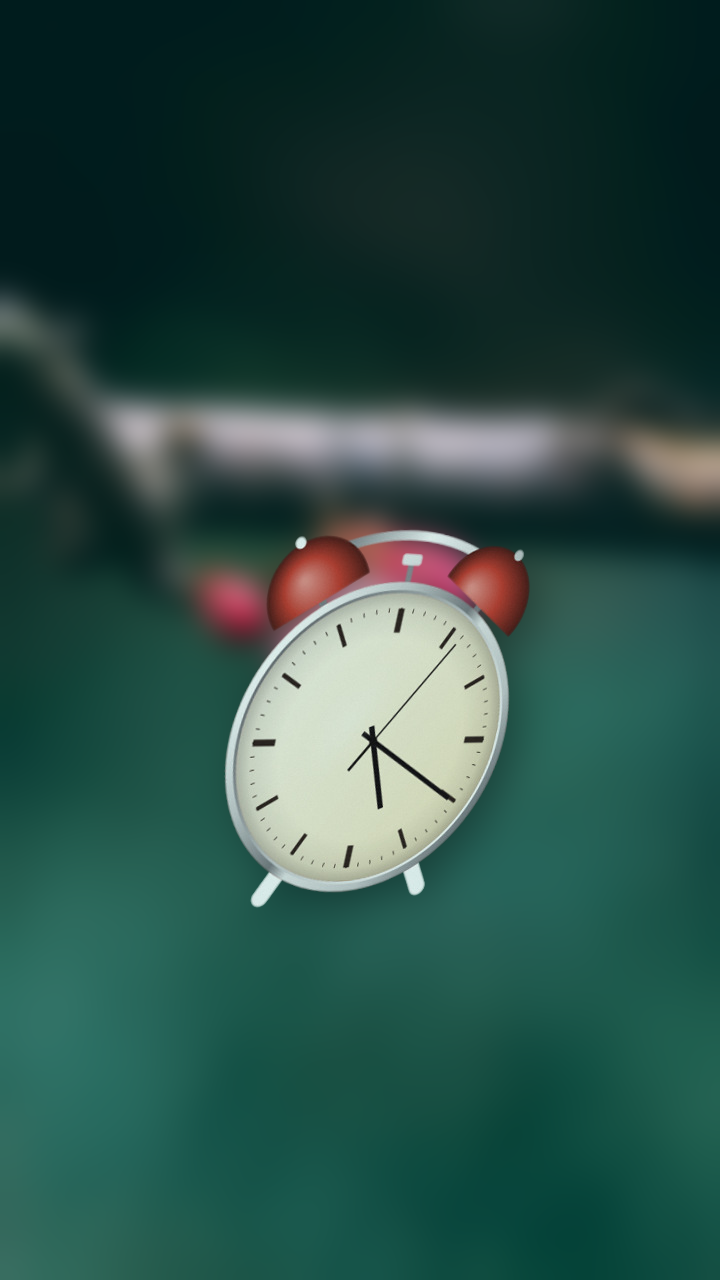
5:20:06
